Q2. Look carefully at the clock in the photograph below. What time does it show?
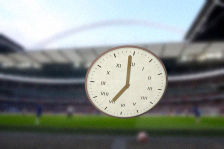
6:59
